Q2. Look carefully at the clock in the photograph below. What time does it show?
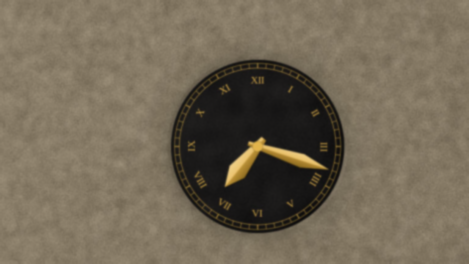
7:18
